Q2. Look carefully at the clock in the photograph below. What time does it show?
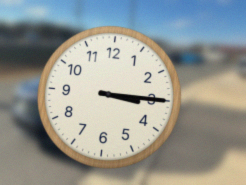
3:15
